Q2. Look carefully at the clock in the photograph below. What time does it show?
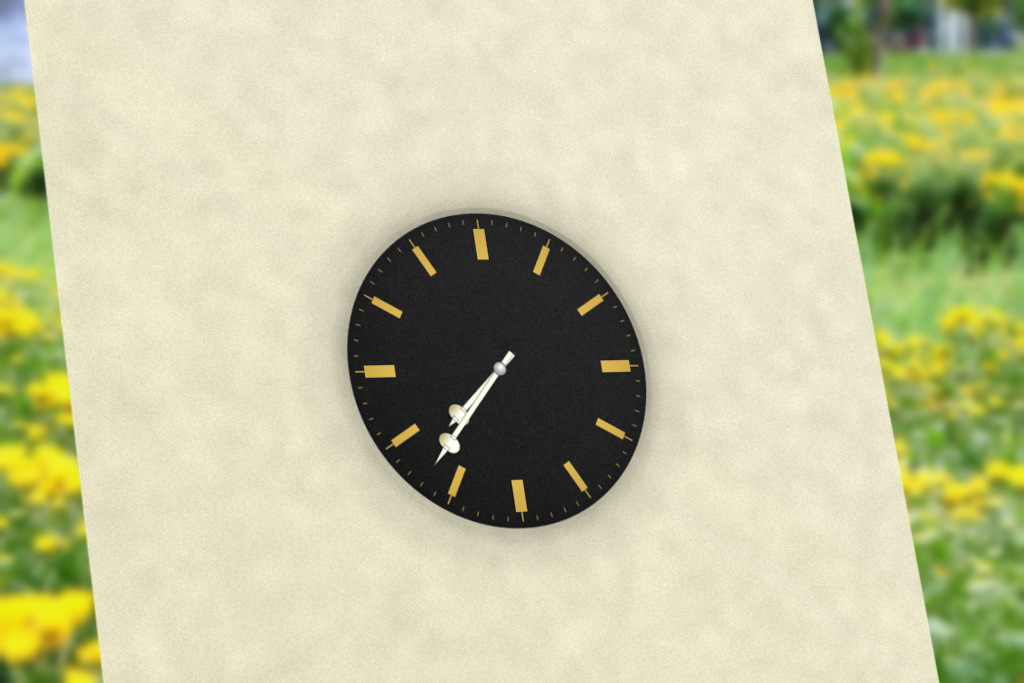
7:37
